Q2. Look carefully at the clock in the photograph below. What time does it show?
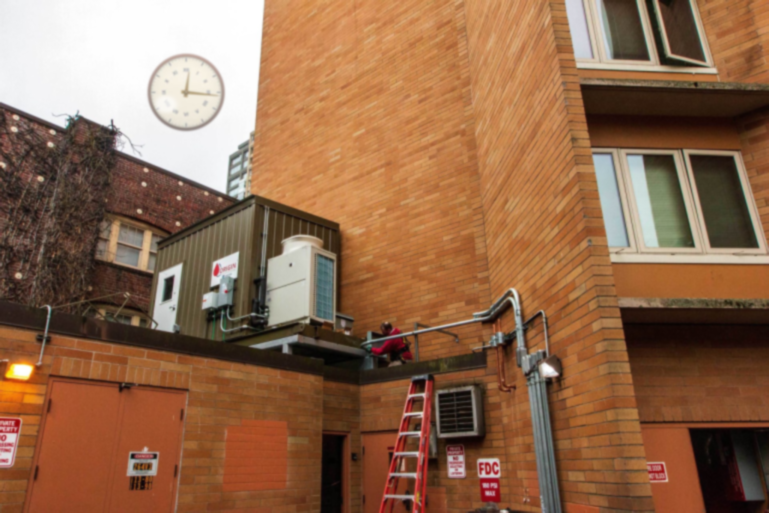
12:16
